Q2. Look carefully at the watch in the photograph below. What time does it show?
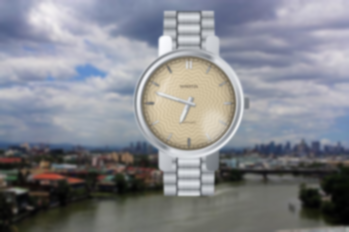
6:48
